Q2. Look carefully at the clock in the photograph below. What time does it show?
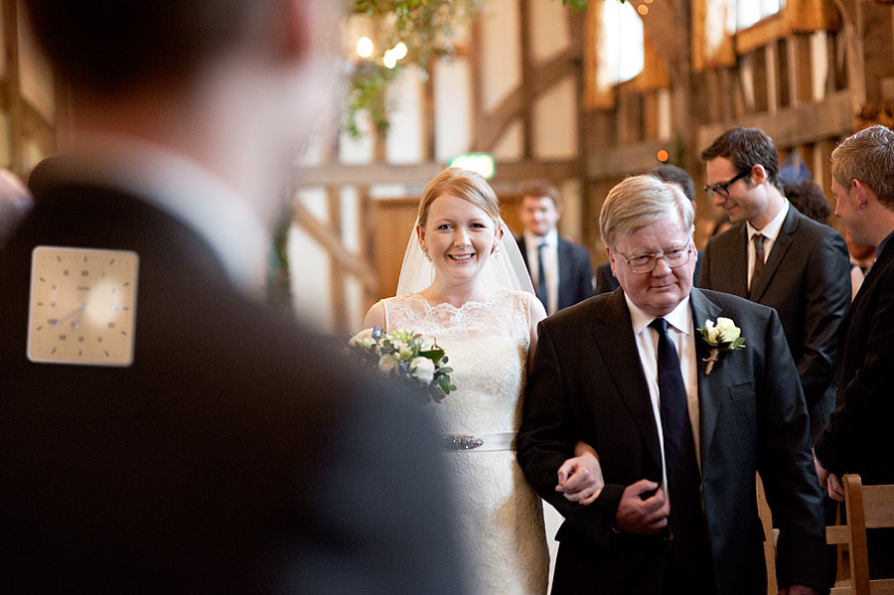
6:39
